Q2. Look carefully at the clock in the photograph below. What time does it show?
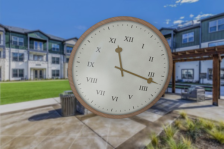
11:17
